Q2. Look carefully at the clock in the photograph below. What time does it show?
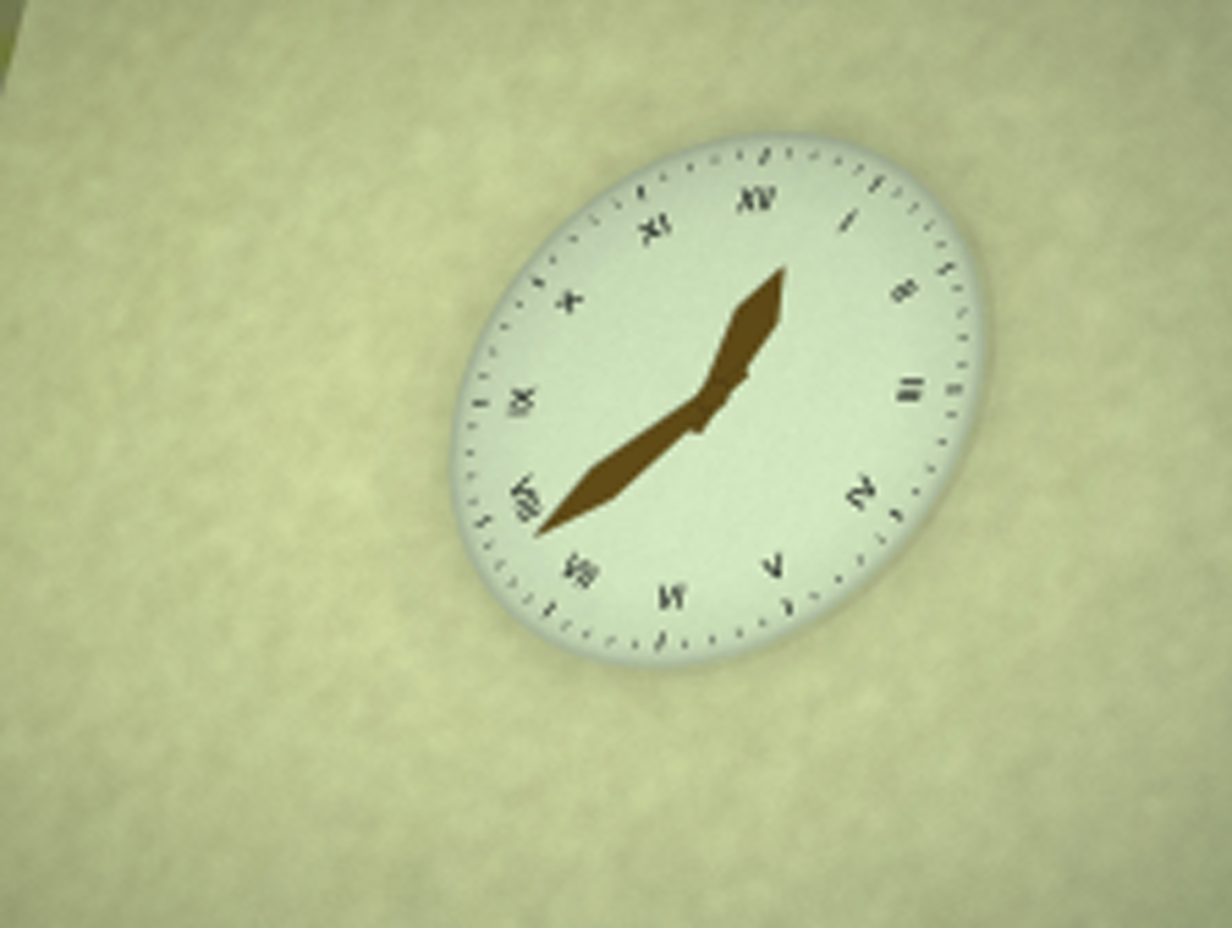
12:38
